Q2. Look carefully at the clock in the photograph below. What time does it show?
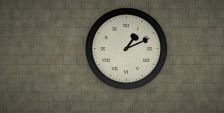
1:11
